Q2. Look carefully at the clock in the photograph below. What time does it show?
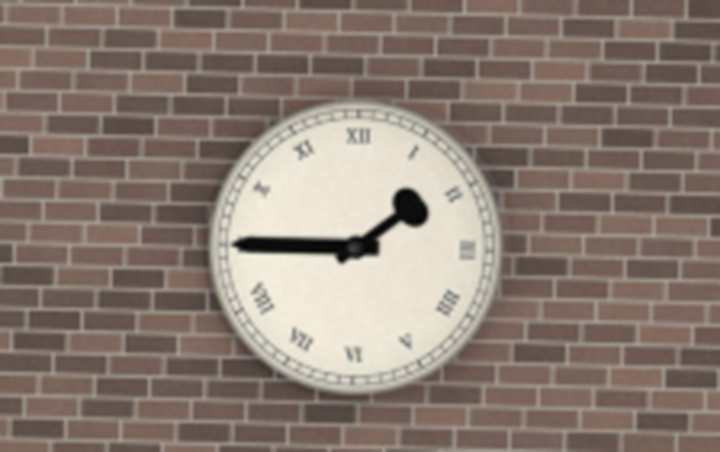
1:45
